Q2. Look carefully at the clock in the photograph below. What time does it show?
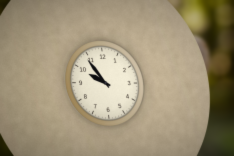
9:54
